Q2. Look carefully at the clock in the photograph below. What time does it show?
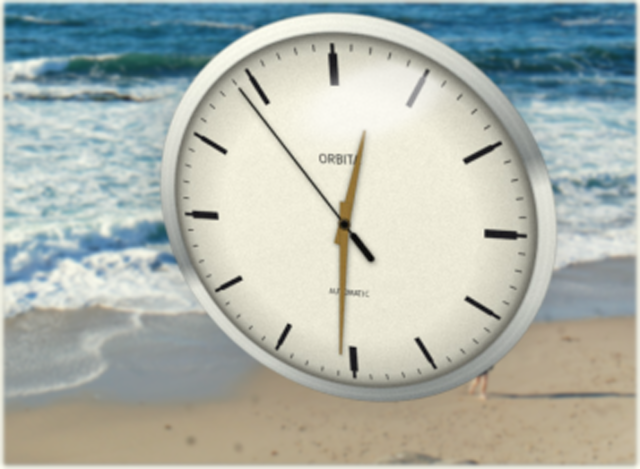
12:30:54
